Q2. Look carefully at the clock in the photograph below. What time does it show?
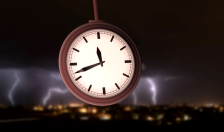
11:42
